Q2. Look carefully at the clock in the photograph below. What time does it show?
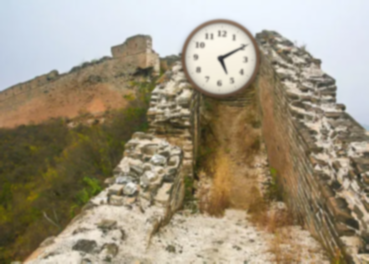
5:10
